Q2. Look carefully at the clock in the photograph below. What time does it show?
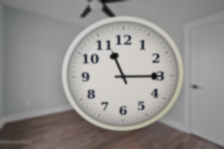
11:15
